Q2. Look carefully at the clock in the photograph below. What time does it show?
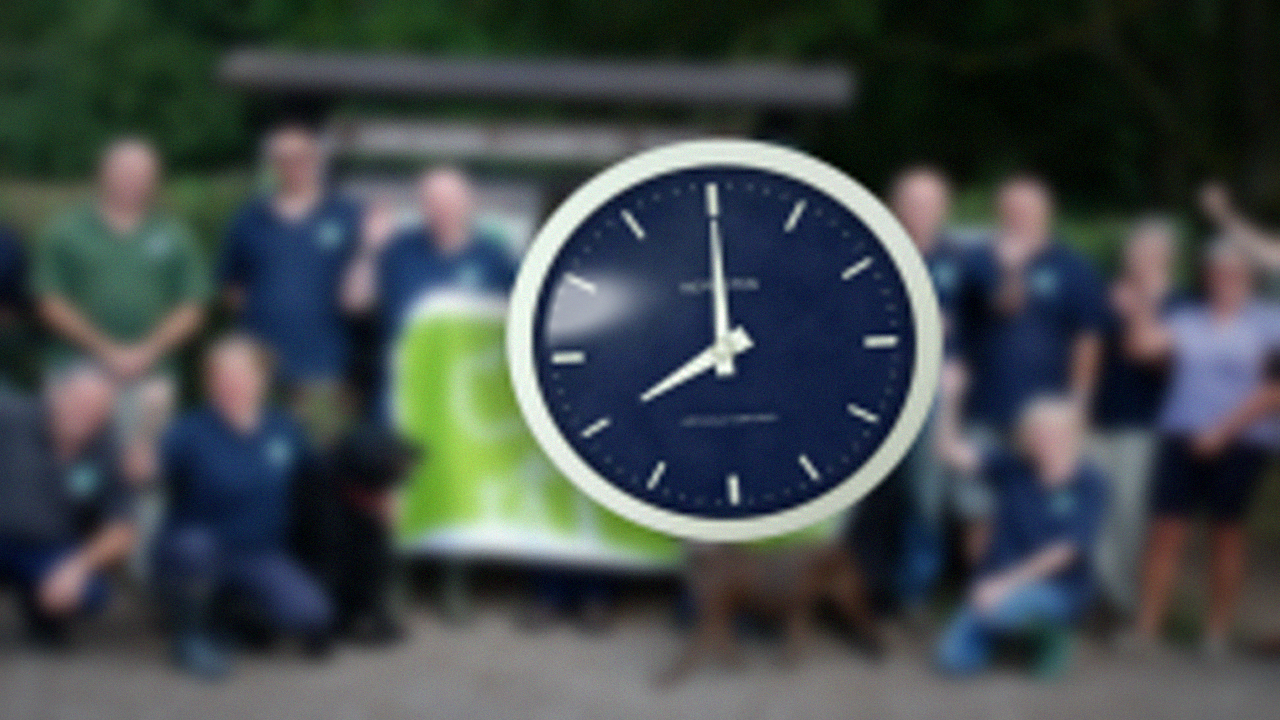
8:00
